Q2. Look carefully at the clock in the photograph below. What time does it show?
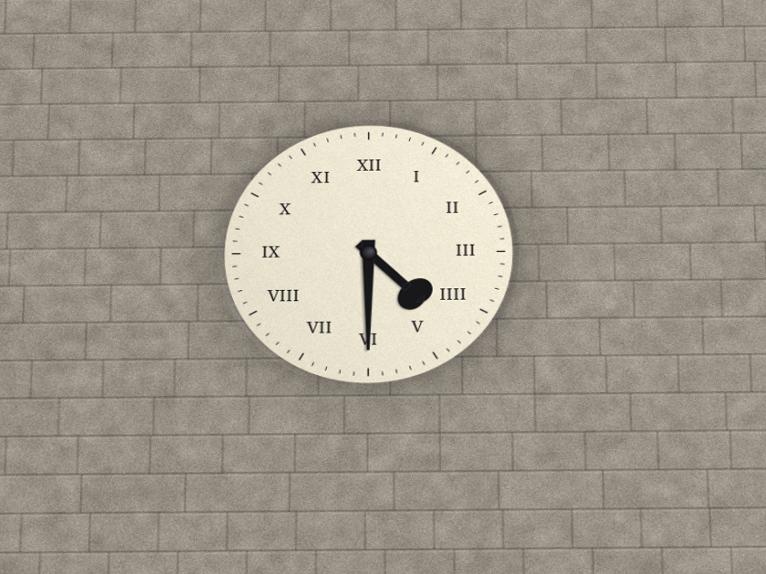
4:30
